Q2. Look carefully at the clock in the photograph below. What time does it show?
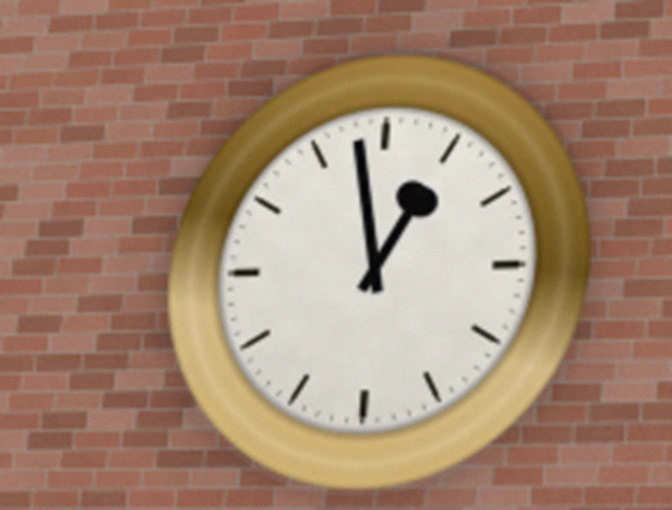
12:58
